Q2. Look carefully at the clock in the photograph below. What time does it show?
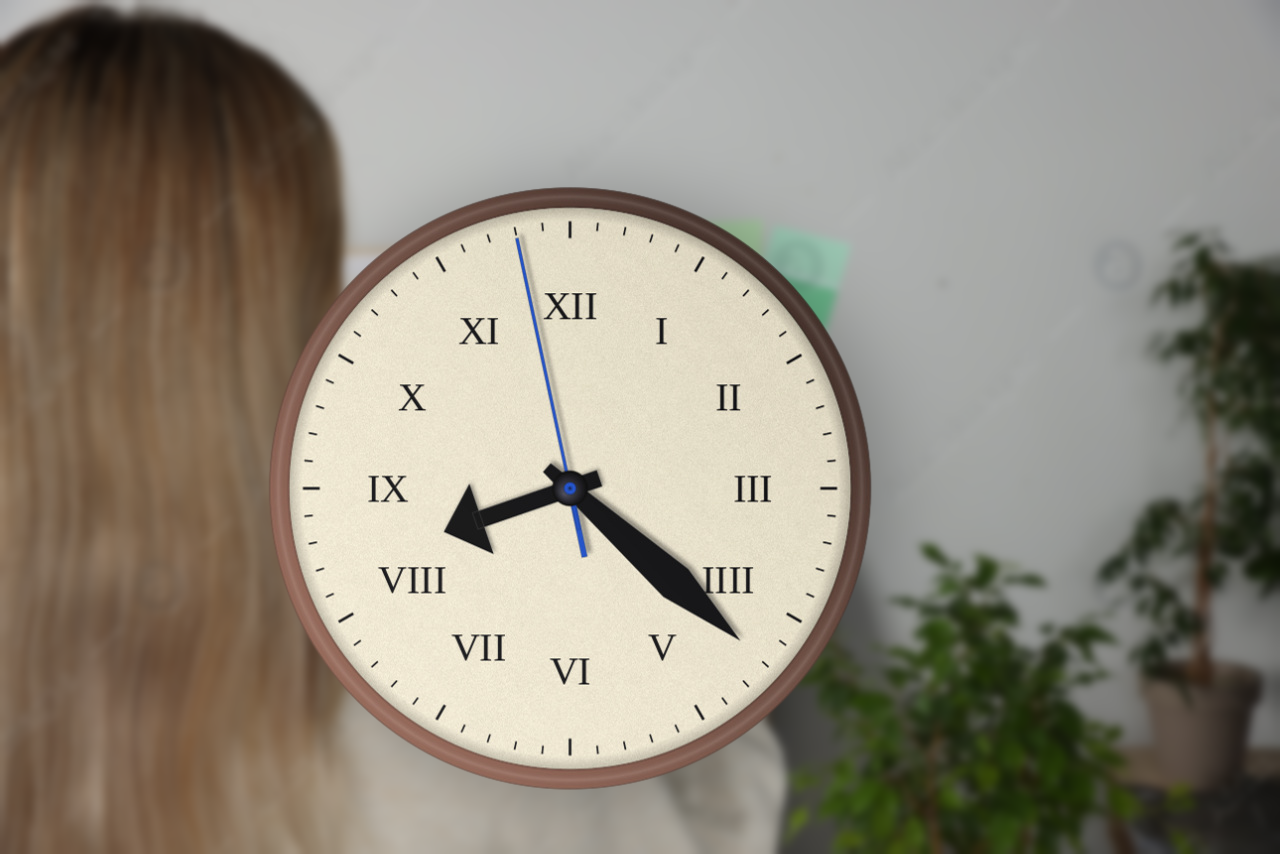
8:21:58
